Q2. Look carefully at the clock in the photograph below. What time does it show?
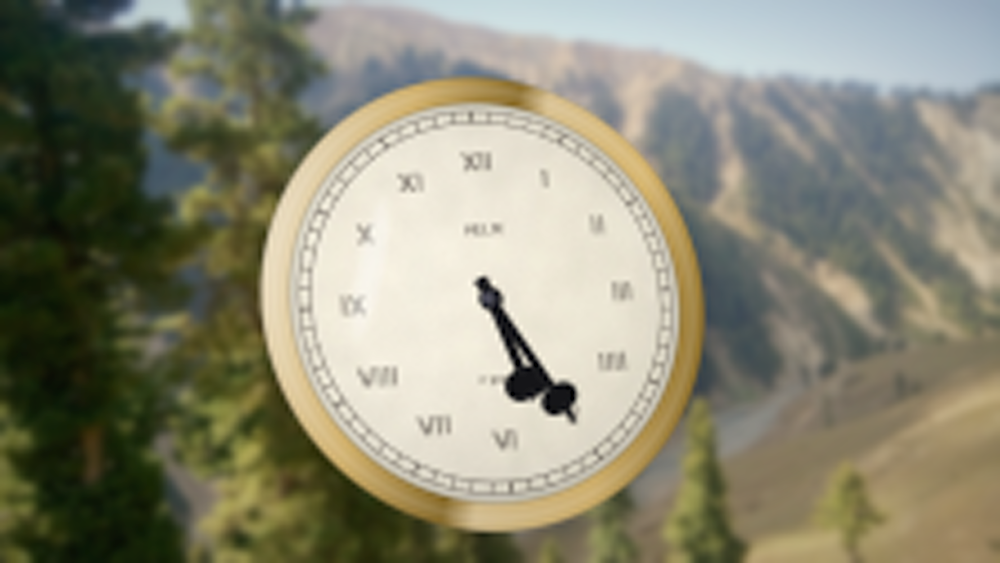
5:25
